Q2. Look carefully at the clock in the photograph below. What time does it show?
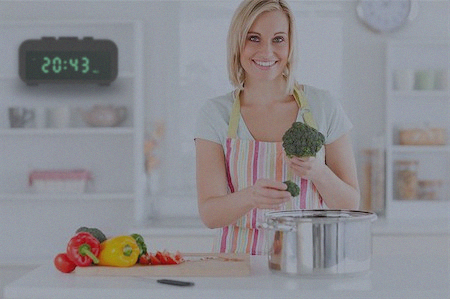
20:43
